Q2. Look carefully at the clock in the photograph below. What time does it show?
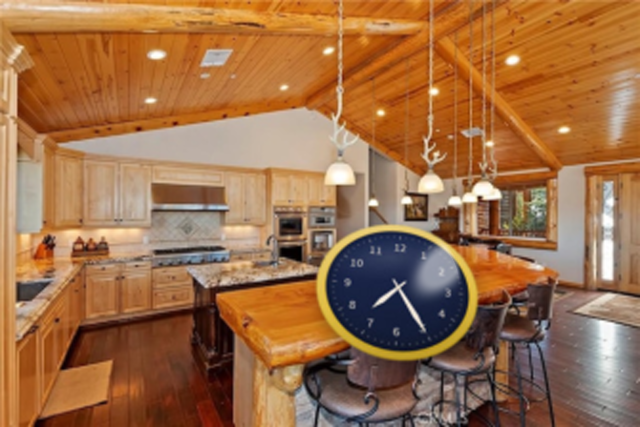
7:25
